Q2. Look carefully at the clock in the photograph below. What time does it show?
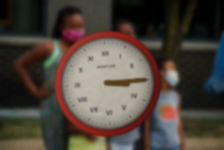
3:15
